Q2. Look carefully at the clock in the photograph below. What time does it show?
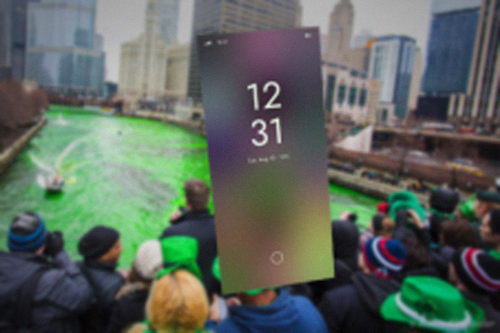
12:31
